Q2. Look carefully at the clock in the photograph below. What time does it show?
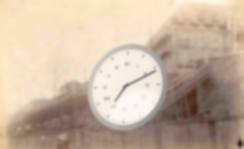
7:11
